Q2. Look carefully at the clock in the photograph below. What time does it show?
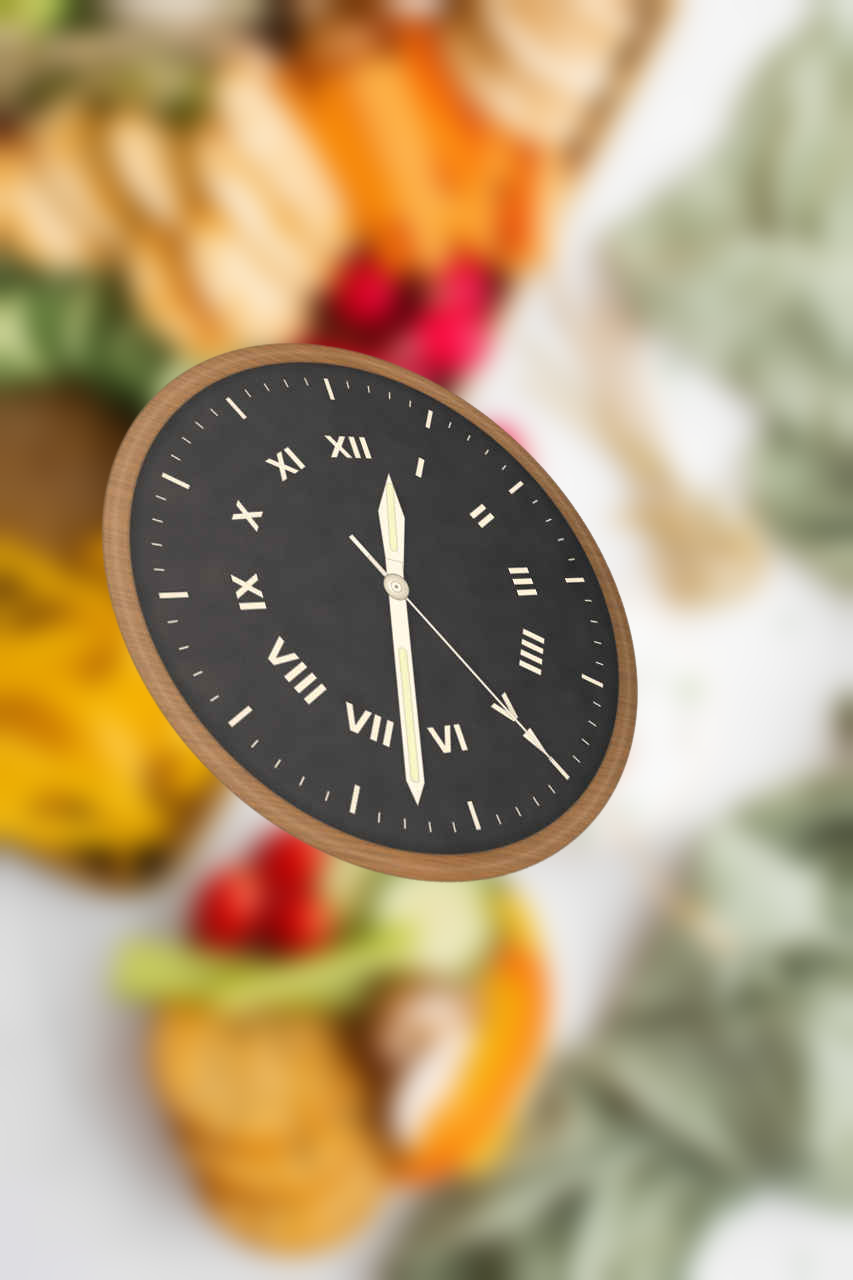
12:32:25
